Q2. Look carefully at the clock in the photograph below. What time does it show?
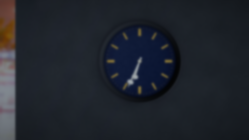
6:34
